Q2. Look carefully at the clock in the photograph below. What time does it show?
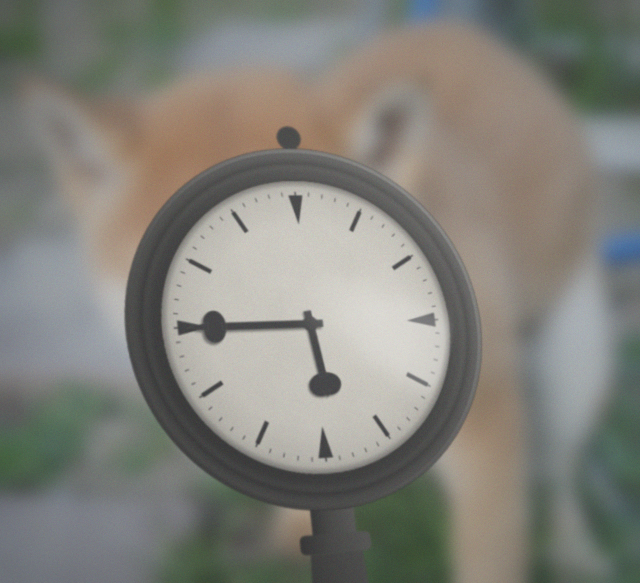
5:45
